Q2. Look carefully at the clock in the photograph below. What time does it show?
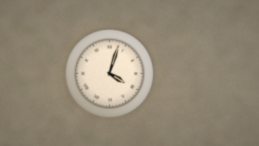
4:03
